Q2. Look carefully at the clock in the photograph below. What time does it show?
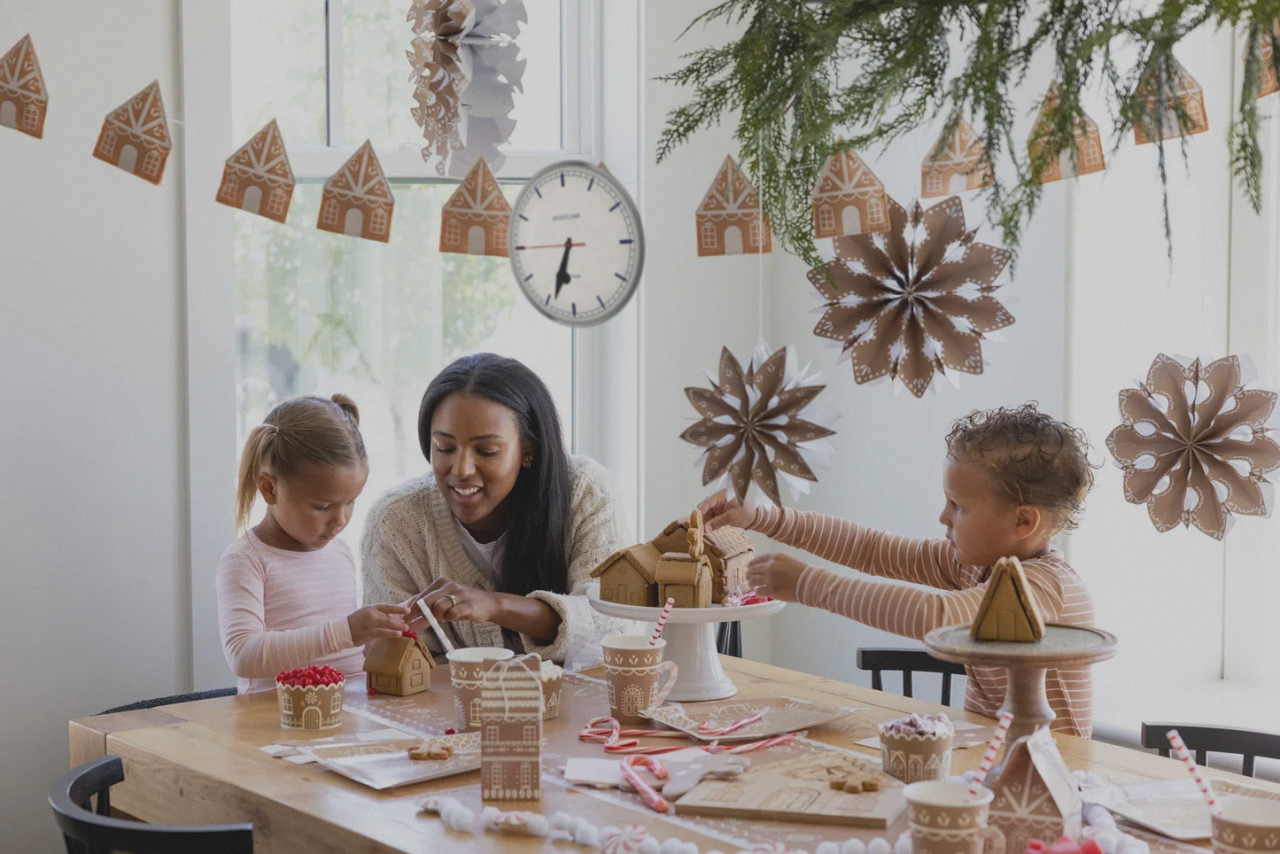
6:33:45
